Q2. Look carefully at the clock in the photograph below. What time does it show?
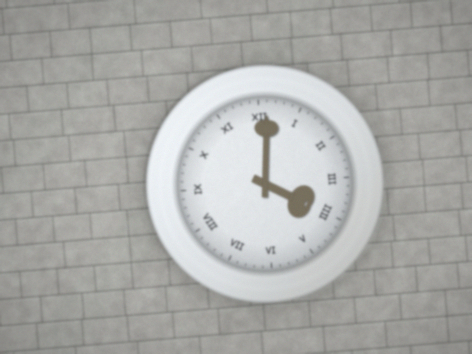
4:01
